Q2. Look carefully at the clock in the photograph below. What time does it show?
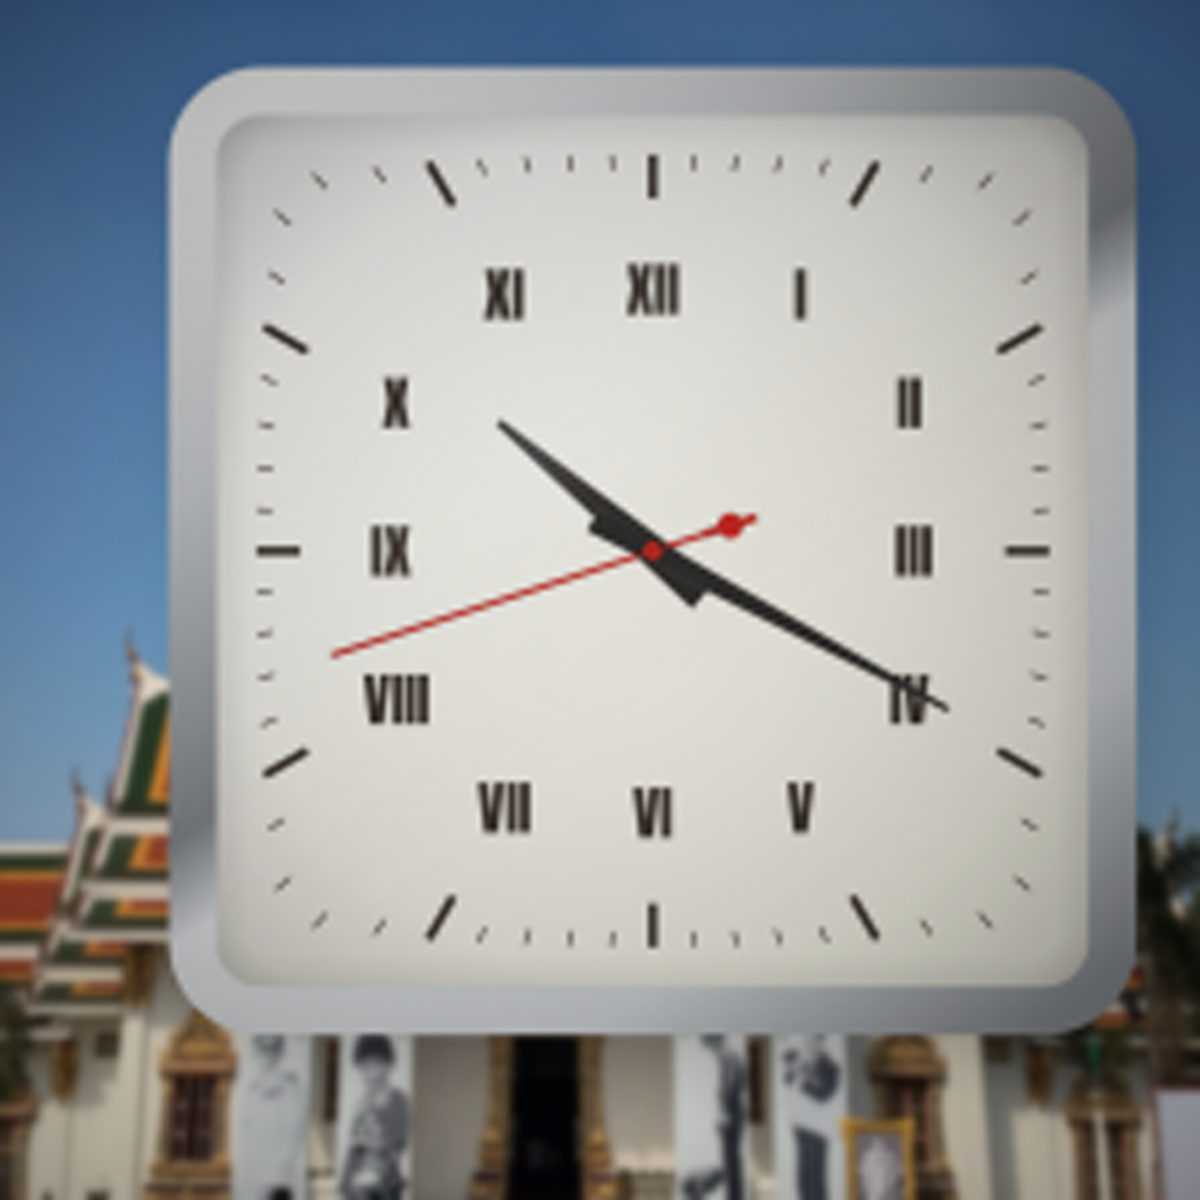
10:19:42
